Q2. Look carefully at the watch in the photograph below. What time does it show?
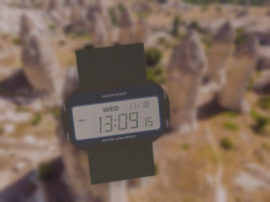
13:09:15
